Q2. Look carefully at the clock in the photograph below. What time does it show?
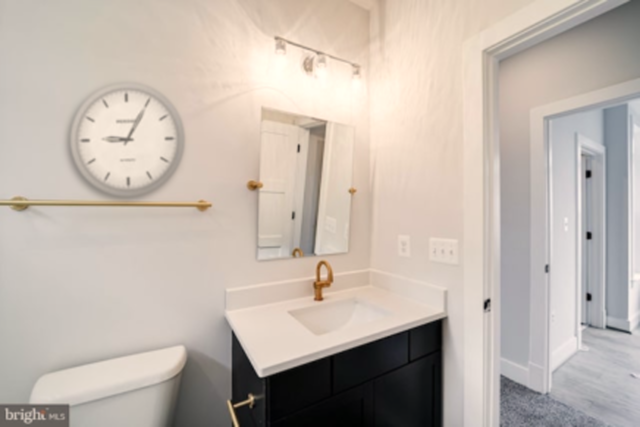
9:05
